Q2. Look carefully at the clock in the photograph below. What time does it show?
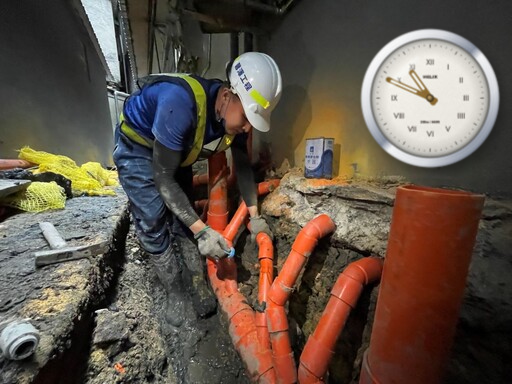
10:49
